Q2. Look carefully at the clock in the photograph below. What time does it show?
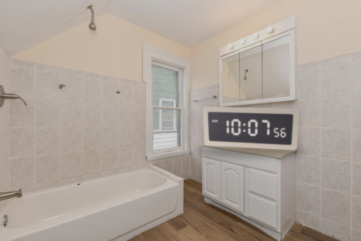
10:07:56
